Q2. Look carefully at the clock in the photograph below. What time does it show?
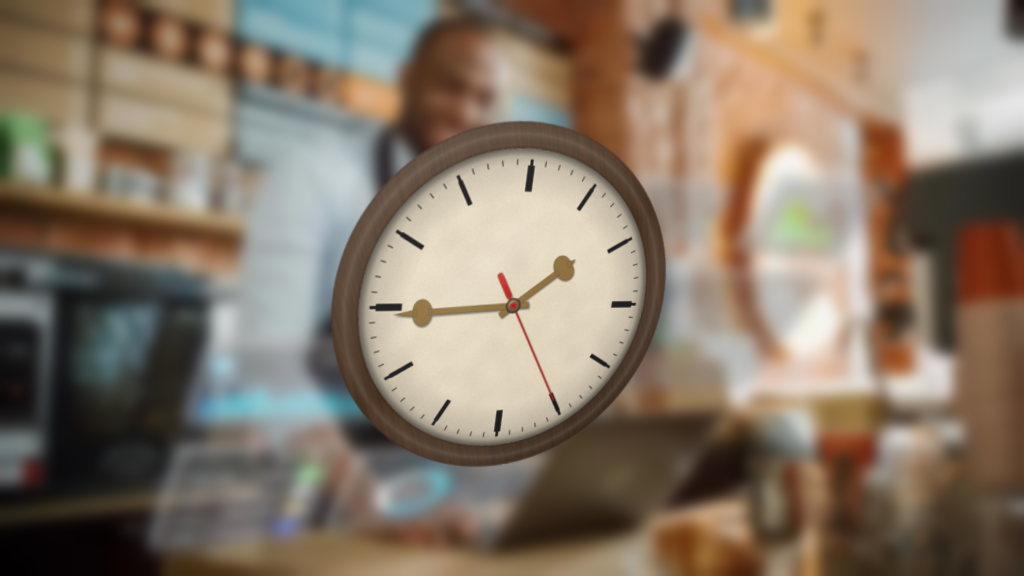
1:44:25
